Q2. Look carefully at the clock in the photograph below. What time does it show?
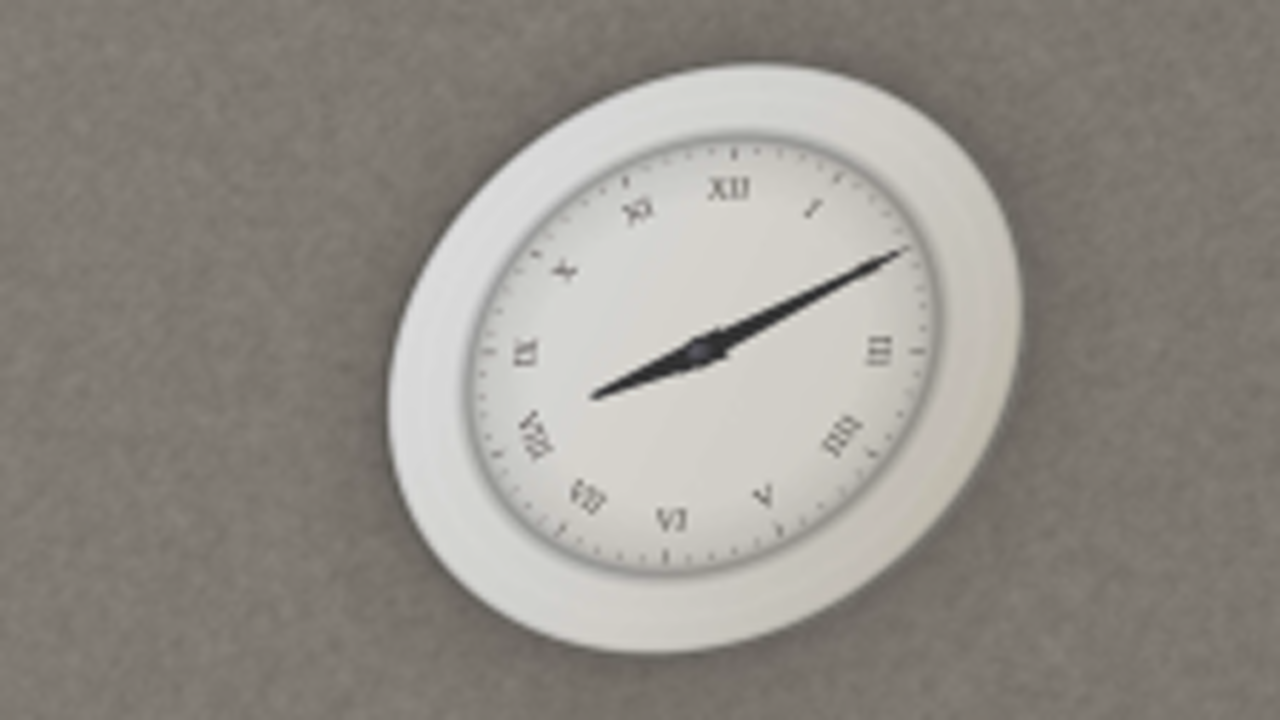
8:10
